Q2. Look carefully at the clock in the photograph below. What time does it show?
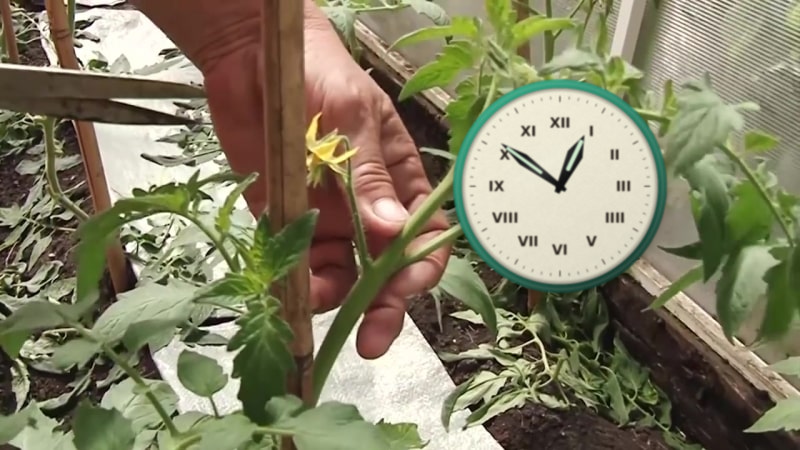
12:51
